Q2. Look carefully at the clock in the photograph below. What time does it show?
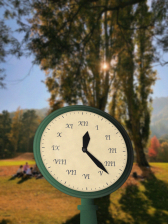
12:23
